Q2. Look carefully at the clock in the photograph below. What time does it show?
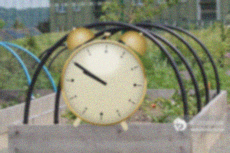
9:50
